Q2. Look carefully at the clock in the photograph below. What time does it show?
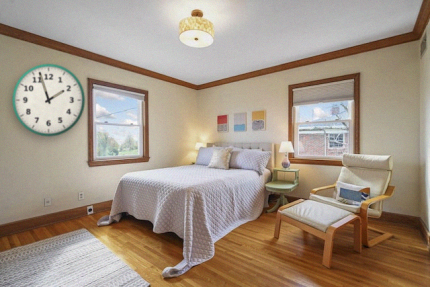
1:57
